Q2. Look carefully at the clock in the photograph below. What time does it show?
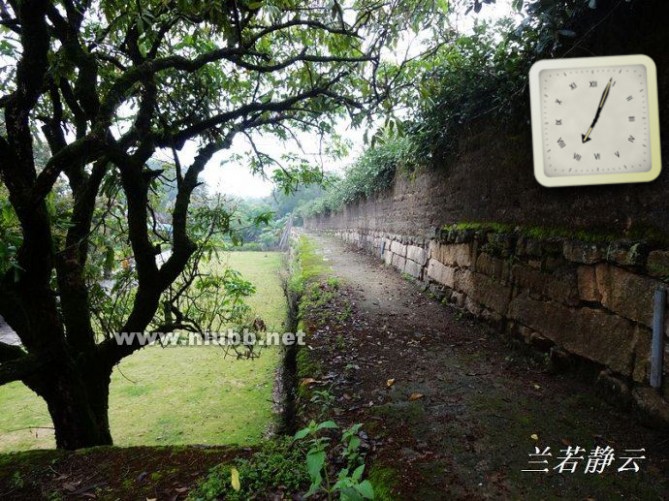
7:04
